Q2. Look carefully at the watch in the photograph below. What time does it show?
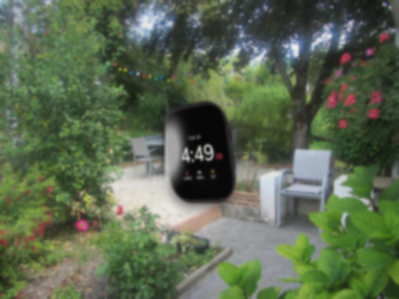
4:49
